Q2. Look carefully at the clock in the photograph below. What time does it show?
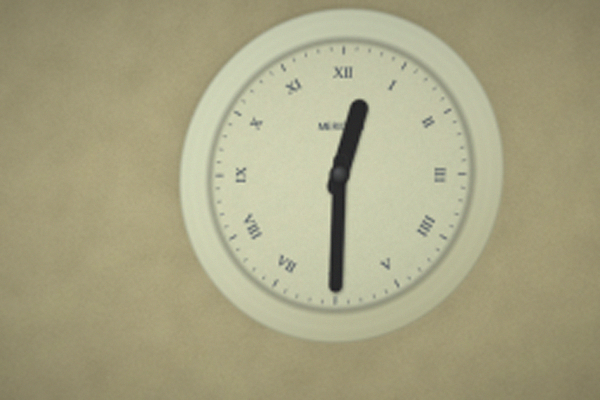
12:30
